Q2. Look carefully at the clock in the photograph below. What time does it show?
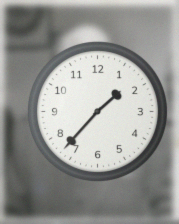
1:37
